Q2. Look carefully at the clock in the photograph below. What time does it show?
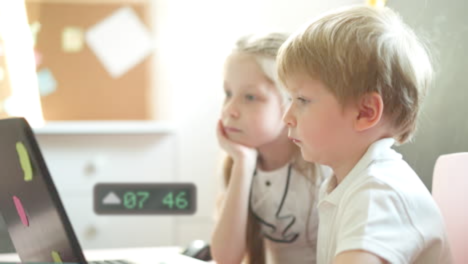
7:46
